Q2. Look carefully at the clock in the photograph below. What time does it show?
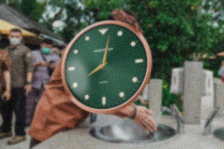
8:02
